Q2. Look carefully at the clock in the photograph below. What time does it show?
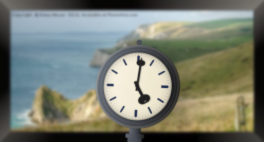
5:01
